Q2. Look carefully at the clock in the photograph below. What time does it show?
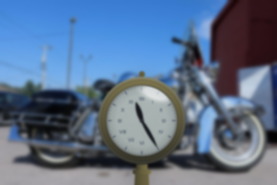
11:25
